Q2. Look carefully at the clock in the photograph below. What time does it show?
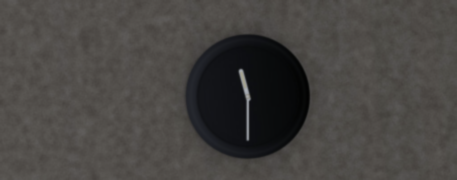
11:30
